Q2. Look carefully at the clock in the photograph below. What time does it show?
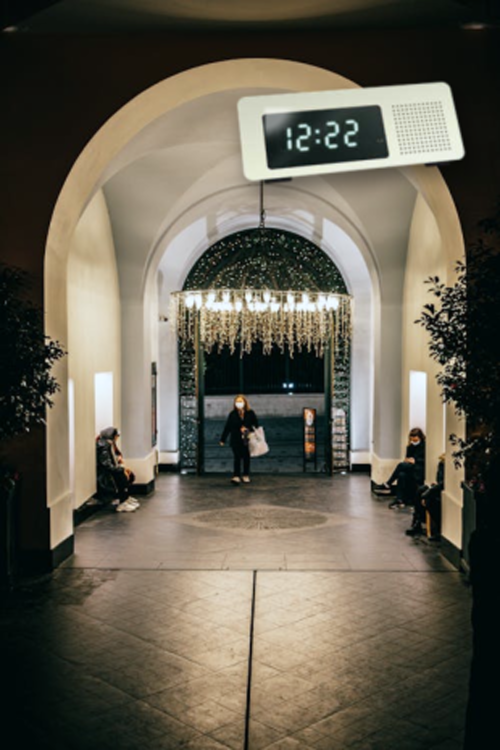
12:22
